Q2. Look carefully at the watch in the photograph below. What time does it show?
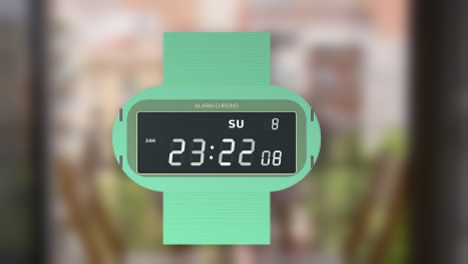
23:22:08
